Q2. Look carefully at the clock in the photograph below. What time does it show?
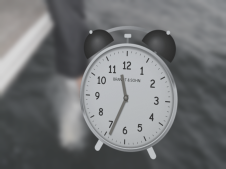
11:34
